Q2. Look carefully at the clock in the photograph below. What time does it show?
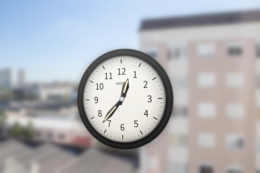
12:37
